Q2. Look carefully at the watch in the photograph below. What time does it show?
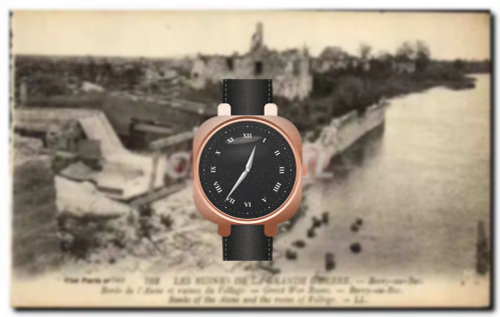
12:36
